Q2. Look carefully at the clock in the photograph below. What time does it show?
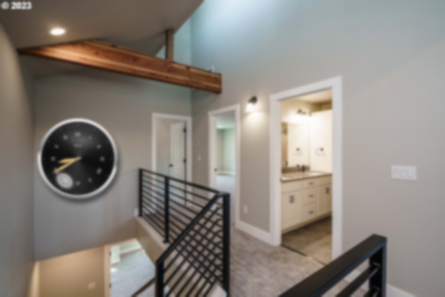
8:40
